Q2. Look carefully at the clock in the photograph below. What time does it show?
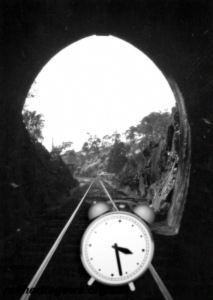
3:27
